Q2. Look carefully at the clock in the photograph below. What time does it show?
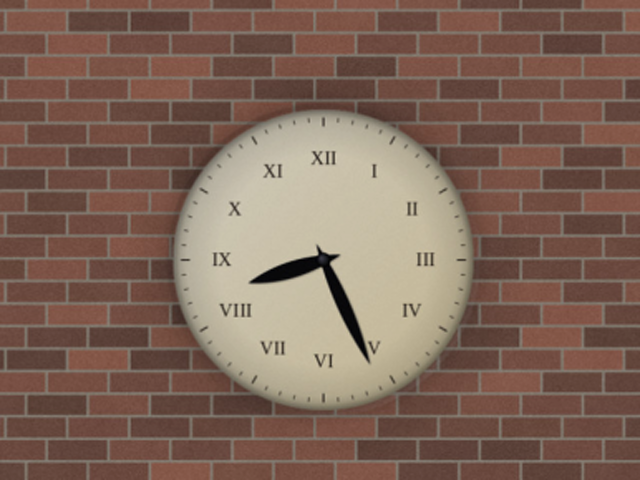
8:26
